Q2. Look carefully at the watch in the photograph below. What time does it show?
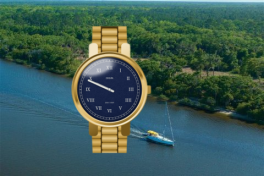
9:49
